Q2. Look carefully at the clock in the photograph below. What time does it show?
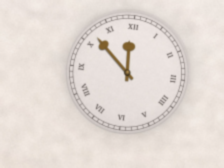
11:52
